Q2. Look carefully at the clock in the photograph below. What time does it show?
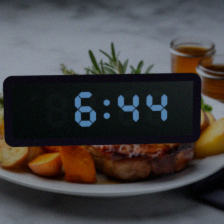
6:44
